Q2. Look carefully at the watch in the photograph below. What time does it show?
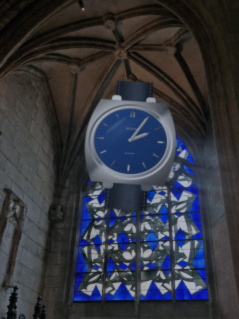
2:05
